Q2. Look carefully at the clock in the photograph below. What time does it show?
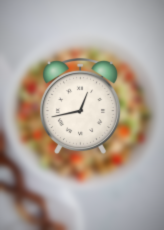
12:43
